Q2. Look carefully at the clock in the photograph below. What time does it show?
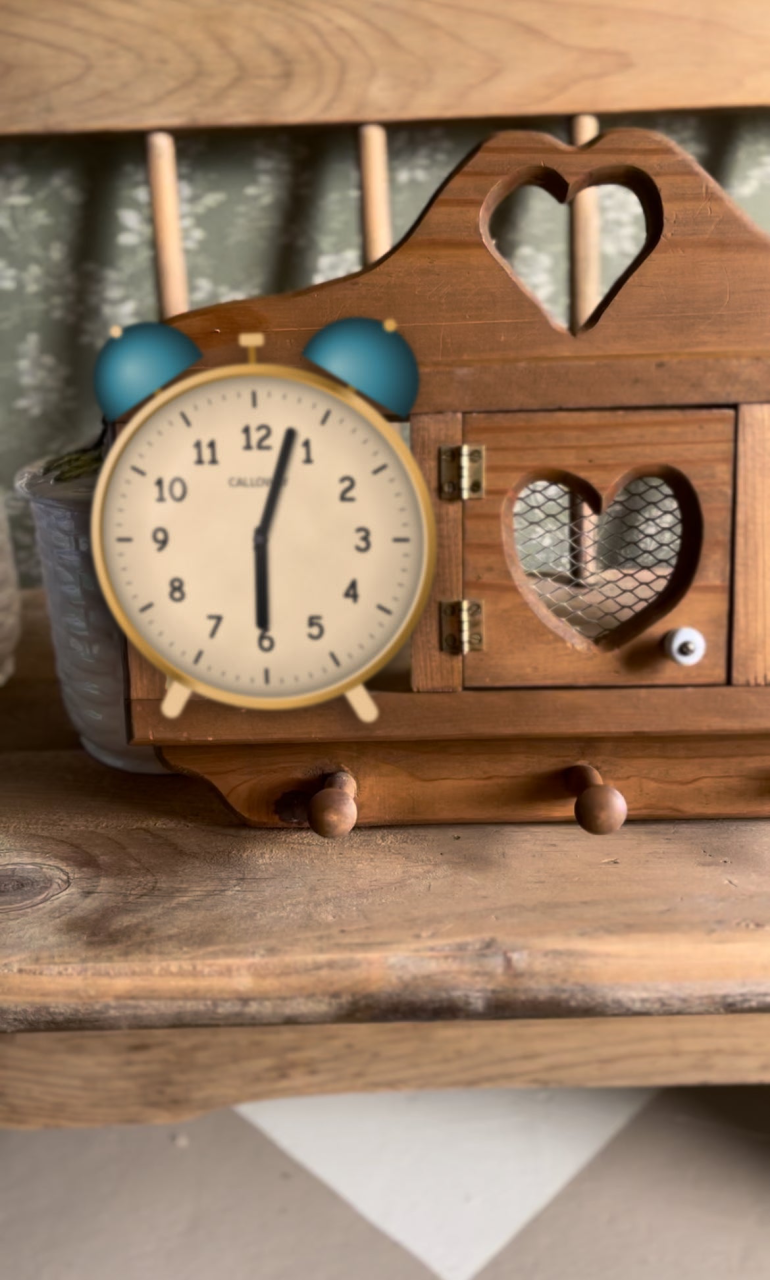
6:03
